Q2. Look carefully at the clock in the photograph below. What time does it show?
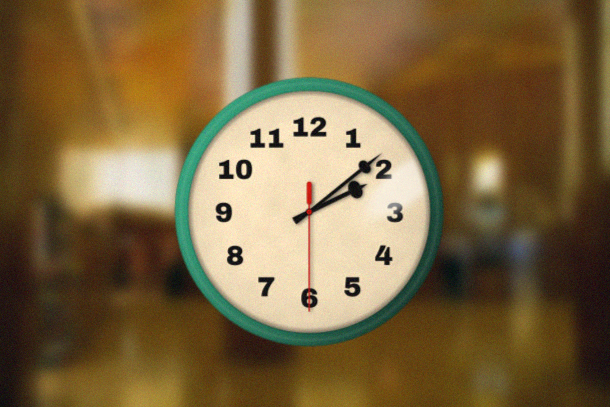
2:08:30
